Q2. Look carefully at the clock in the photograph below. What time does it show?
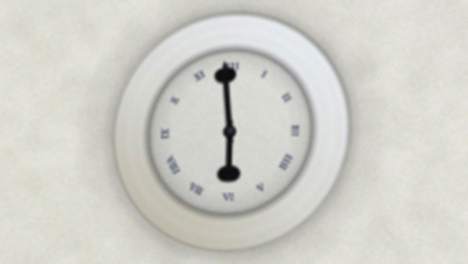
5:59
